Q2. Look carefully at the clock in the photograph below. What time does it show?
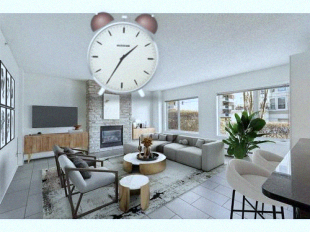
1:35
